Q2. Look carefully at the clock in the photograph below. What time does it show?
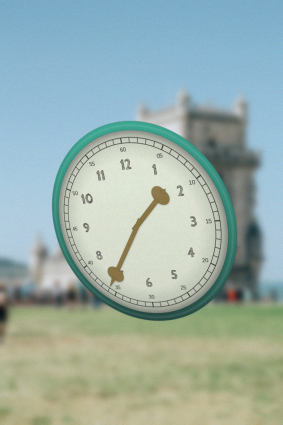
1:36
